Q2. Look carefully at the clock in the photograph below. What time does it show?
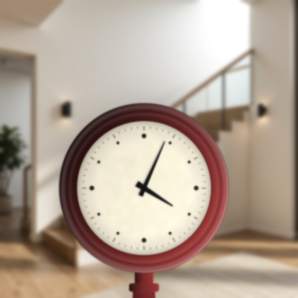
4:04
